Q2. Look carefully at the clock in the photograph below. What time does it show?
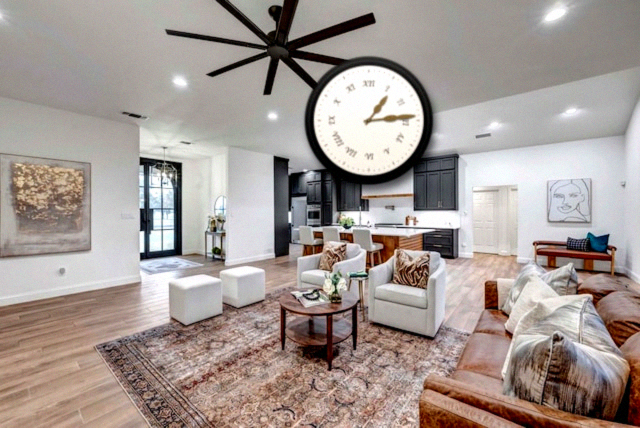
1:14
